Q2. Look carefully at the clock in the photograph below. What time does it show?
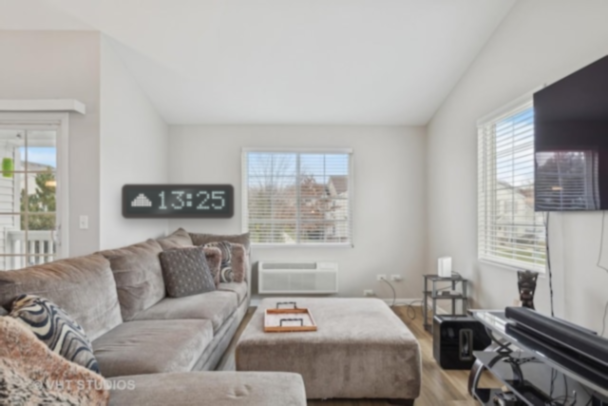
13:25
